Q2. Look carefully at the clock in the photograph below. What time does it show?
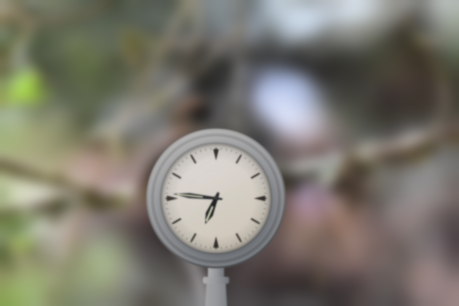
6:46
